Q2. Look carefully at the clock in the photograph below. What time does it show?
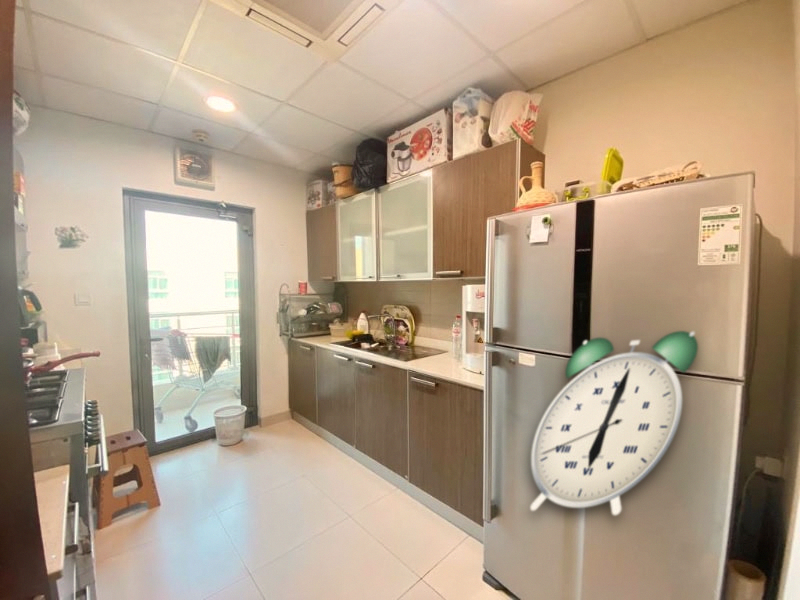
6:00:41
